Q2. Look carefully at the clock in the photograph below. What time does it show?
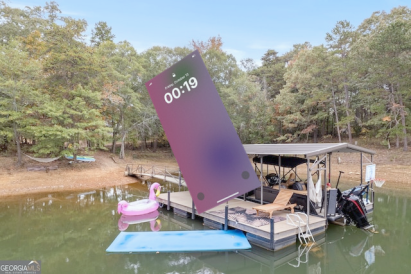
0:19
